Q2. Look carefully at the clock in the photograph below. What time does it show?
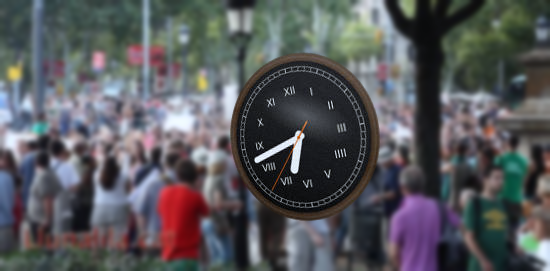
6:42:37
